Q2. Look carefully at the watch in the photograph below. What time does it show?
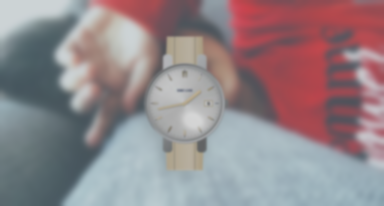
1:43
